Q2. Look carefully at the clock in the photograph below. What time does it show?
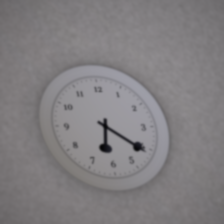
6:21
